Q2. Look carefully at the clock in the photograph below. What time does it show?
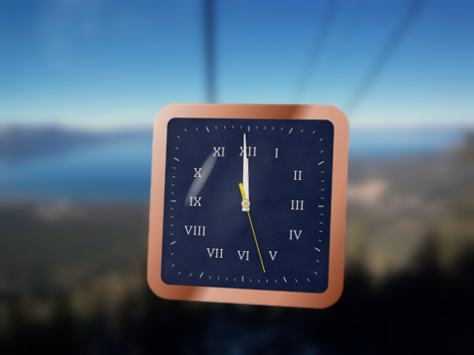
11:59:27
